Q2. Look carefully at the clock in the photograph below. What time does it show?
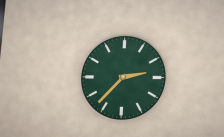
2:37
